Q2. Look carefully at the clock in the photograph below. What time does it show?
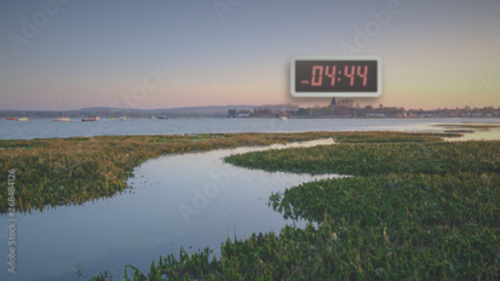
4:44
